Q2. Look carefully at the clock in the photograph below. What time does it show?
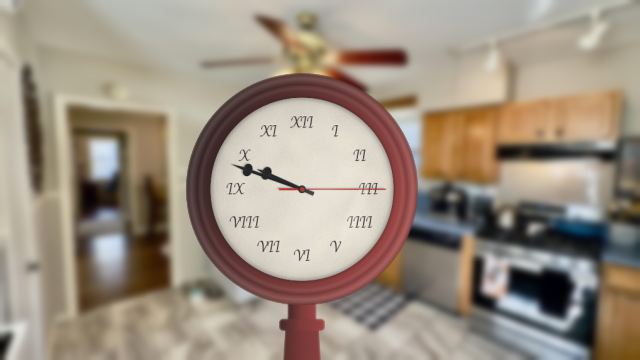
9:48:15
